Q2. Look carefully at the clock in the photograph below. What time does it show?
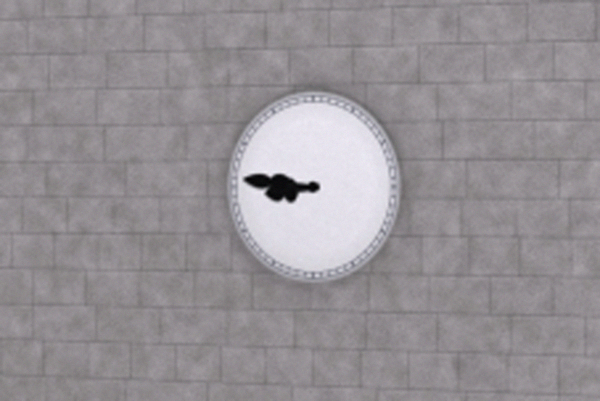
8:46
